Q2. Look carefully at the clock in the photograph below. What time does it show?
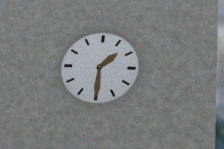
1:30
